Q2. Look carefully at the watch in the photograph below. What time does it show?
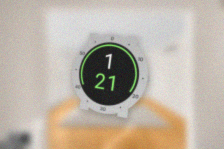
1:21
